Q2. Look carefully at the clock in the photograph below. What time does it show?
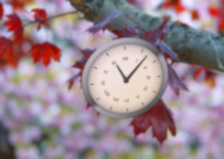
11:07
